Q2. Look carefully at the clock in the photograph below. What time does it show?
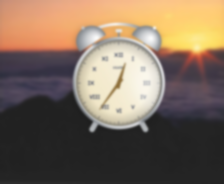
12:36
